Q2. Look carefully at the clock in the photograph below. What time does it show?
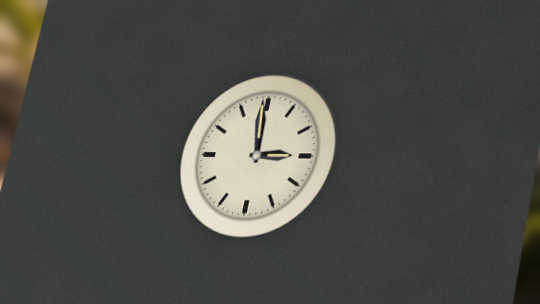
2:59
